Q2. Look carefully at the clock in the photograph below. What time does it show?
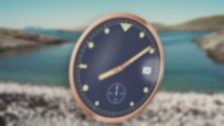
8:09
